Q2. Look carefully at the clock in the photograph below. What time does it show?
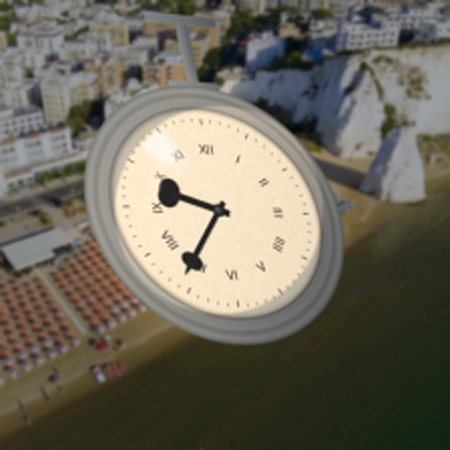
9:36
